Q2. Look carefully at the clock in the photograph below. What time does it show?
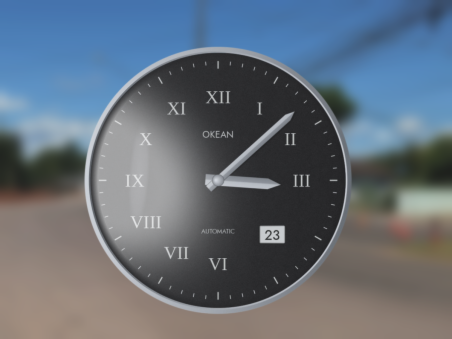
3:08
